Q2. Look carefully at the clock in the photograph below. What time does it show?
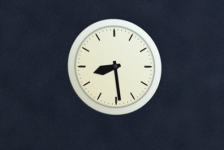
8:29
